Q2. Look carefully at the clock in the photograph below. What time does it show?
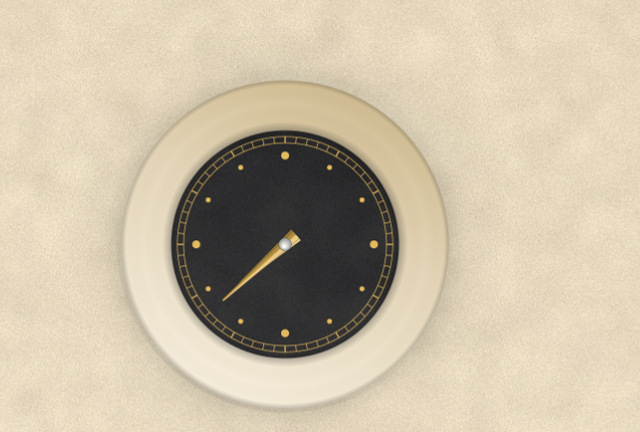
7:38
